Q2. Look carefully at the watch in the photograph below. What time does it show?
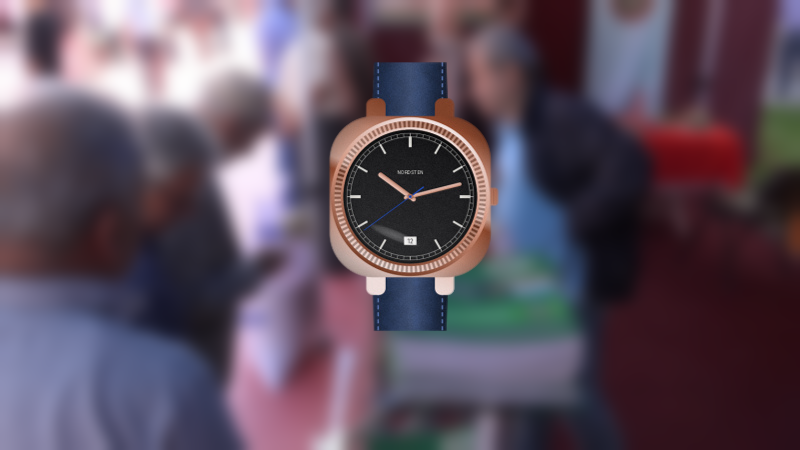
10:12:39
